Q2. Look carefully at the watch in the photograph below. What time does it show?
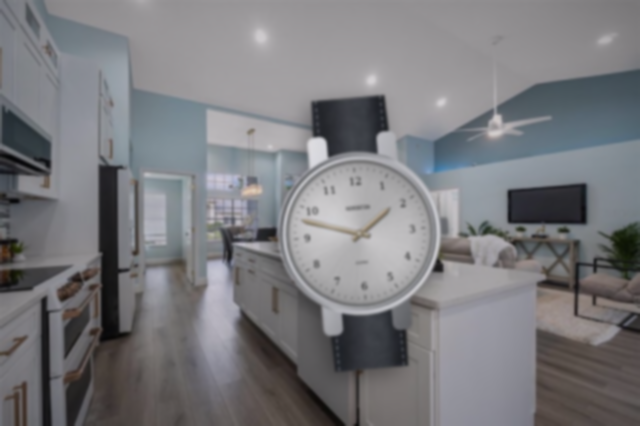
1:48
